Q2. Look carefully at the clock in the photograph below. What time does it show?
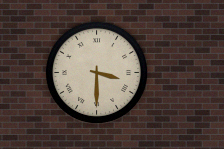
3:30
